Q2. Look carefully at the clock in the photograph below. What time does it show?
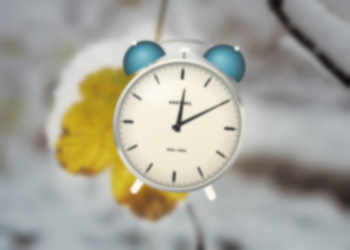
12:10
